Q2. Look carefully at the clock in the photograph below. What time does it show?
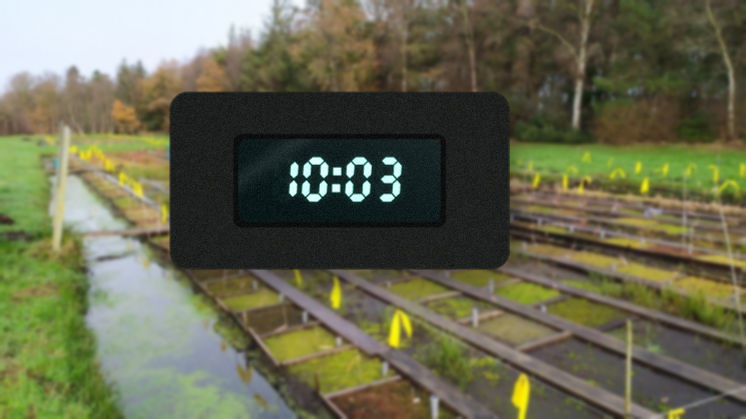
10:03
